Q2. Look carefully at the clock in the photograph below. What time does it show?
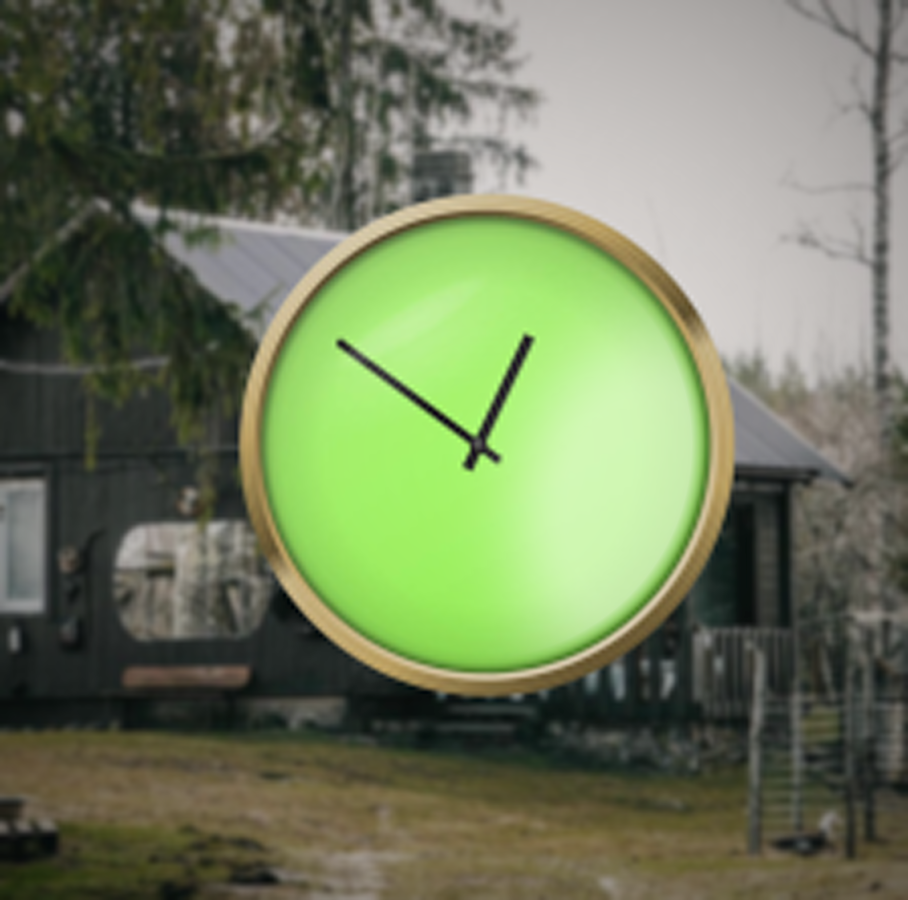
12:51
